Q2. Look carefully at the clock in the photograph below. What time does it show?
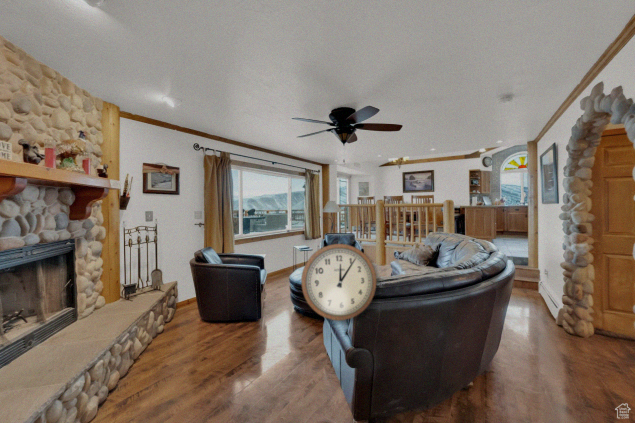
12:06
